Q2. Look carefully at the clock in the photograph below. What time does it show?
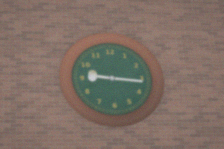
9:16
